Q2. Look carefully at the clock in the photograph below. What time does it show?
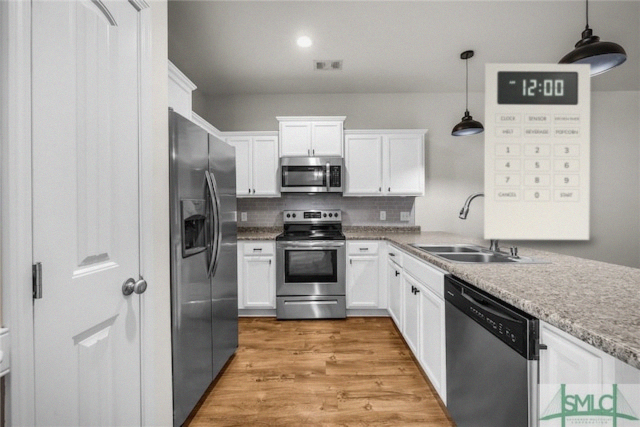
12:00
